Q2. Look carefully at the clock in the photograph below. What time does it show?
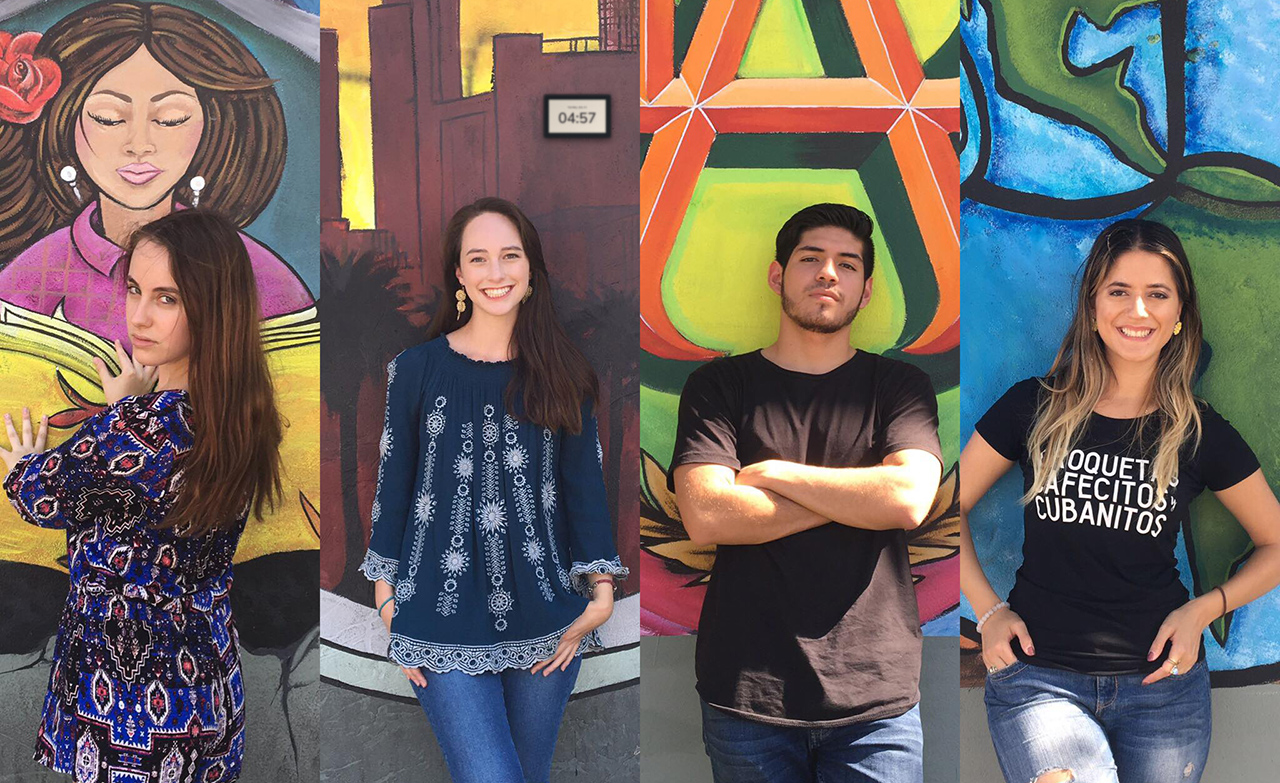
4:57
